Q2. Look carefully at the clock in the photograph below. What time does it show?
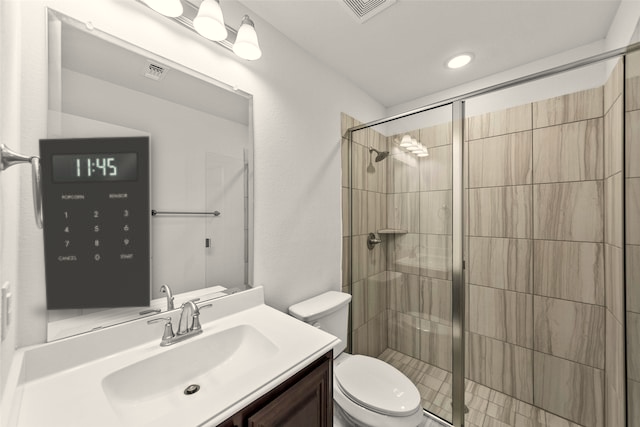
11:45
